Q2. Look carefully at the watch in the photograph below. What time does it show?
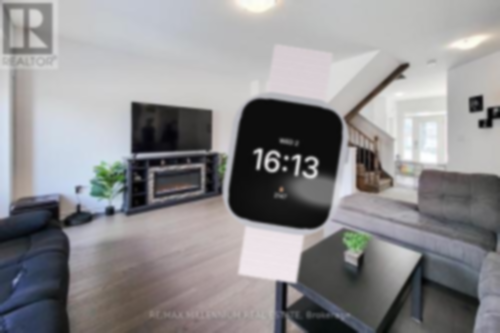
16:13
